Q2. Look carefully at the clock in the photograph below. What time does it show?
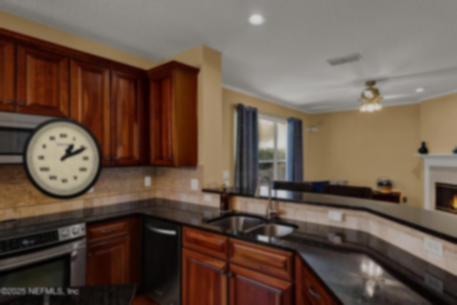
1:11
